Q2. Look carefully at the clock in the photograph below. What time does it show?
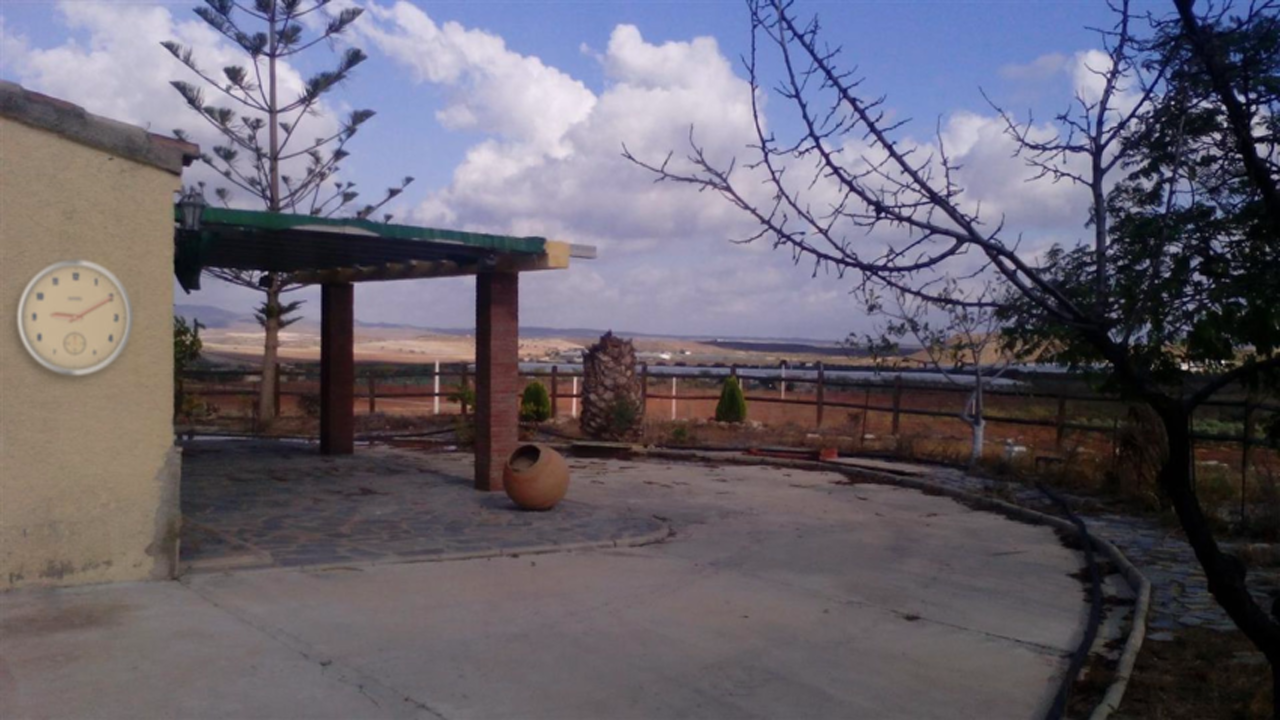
9:10
